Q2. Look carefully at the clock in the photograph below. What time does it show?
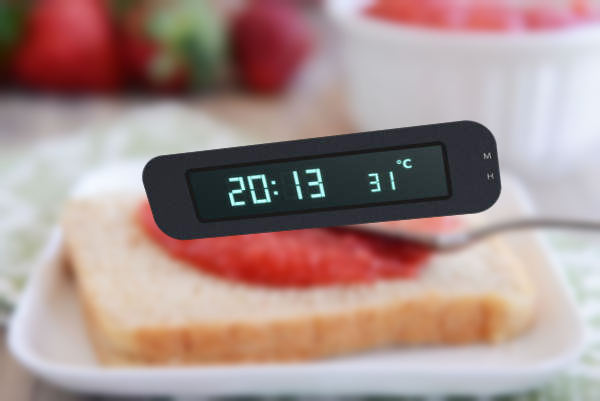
20:13
